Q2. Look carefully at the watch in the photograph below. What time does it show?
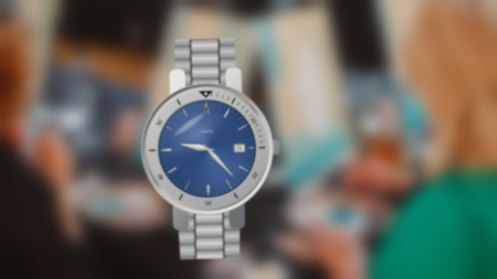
9:23
